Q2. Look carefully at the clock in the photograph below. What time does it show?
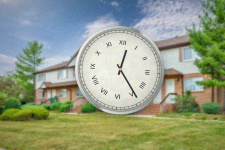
12:24
